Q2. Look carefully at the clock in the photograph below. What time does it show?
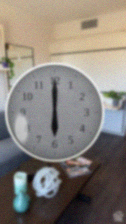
6:00
